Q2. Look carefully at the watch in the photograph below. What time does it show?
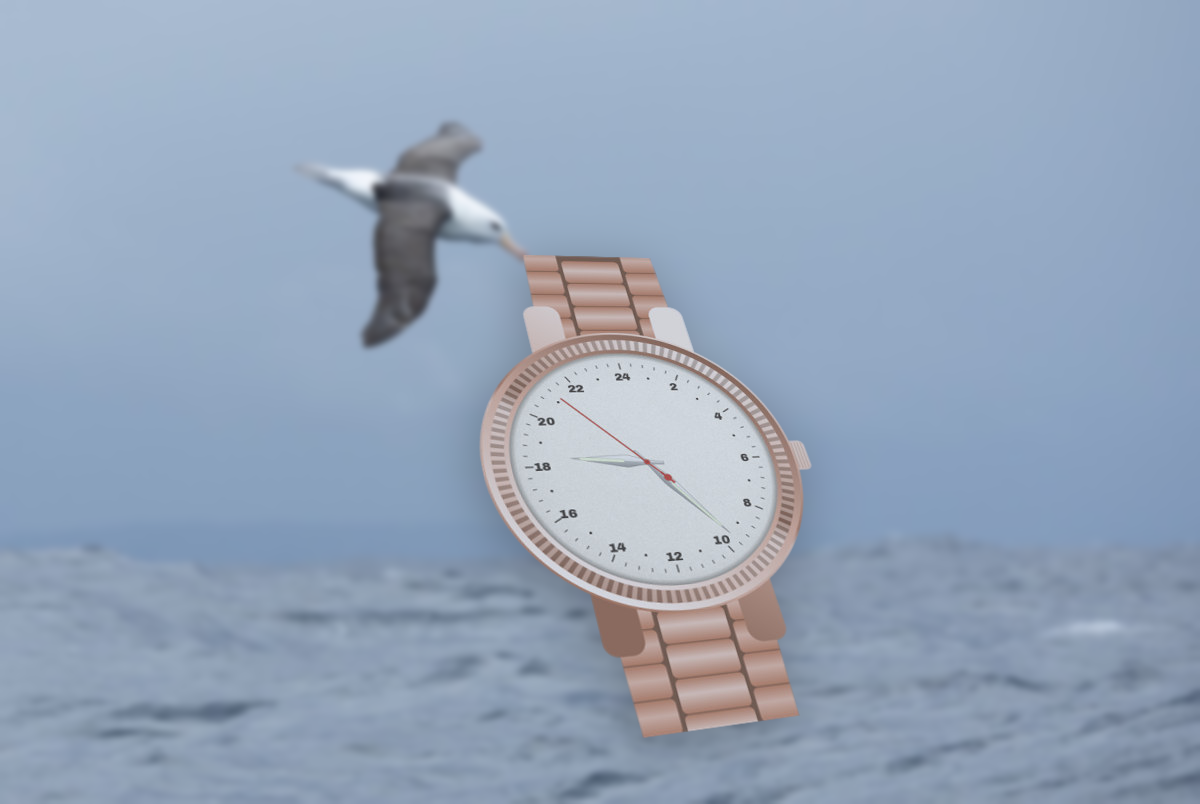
18:23:53
